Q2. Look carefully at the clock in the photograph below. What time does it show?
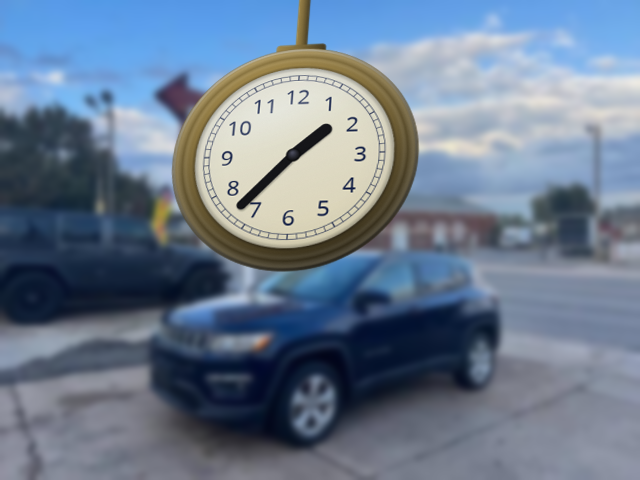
1:37
